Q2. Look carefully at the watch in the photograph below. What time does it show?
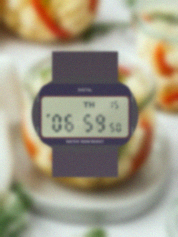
6:59
